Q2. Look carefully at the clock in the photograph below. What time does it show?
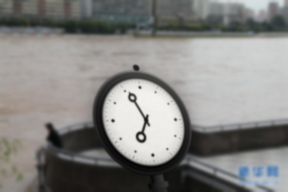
6:56
